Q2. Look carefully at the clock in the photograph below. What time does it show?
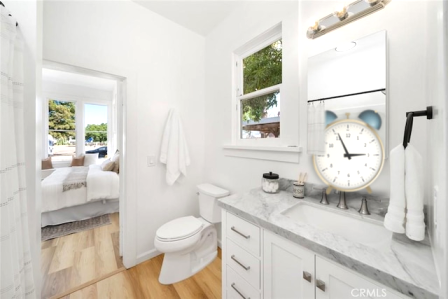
2:56
